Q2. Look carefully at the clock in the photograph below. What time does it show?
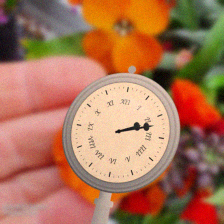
2:12
